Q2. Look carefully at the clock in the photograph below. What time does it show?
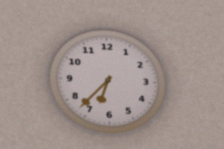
6:37
